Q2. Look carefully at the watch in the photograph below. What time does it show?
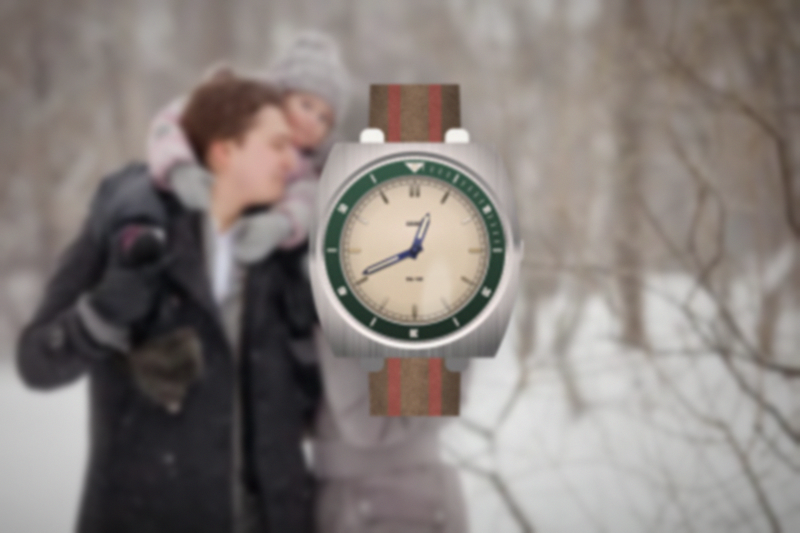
12:41
